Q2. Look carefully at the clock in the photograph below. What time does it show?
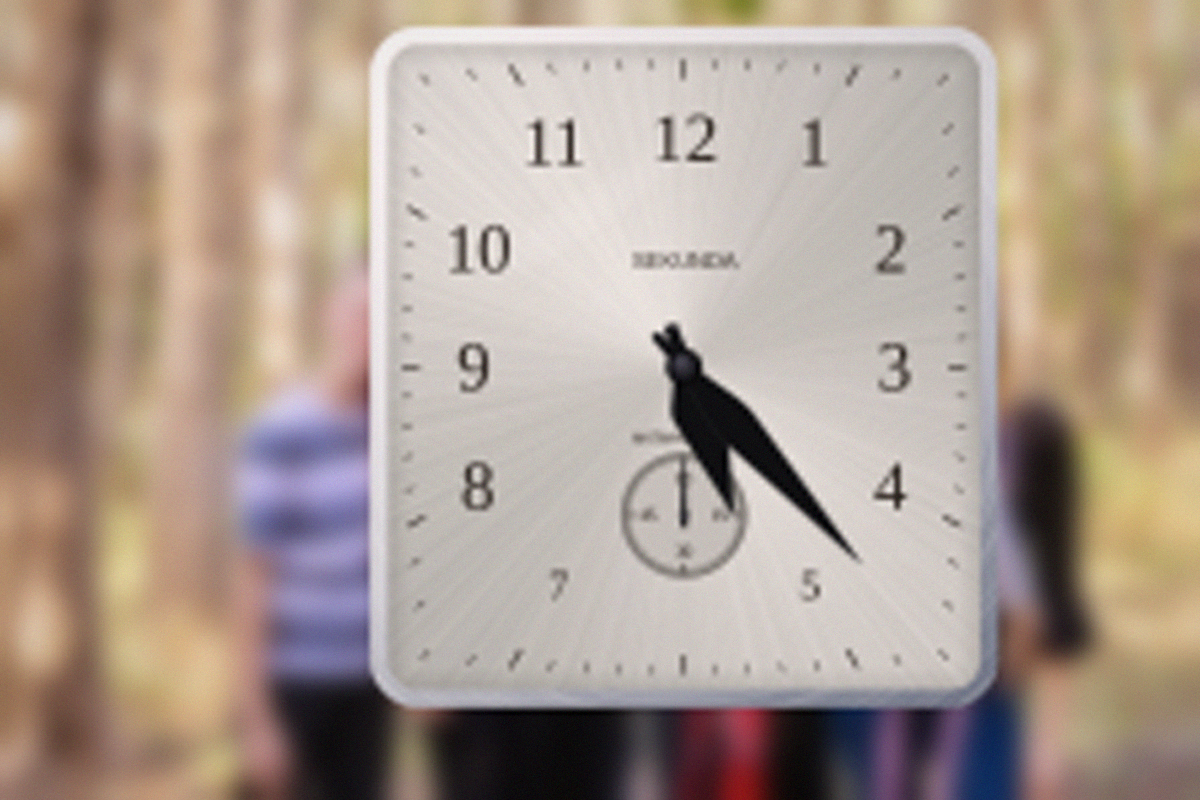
5:23
